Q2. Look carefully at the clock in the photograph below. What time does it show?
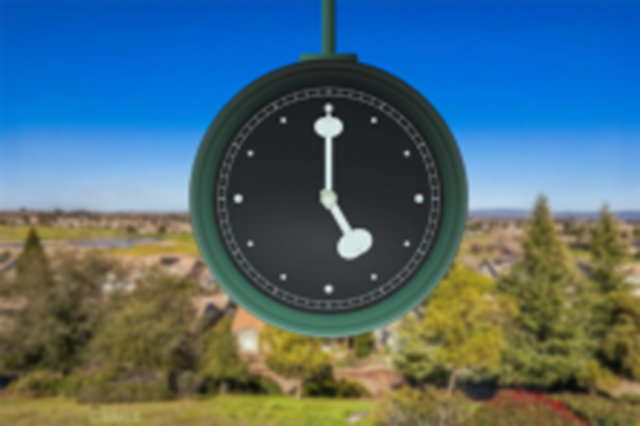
5:00
